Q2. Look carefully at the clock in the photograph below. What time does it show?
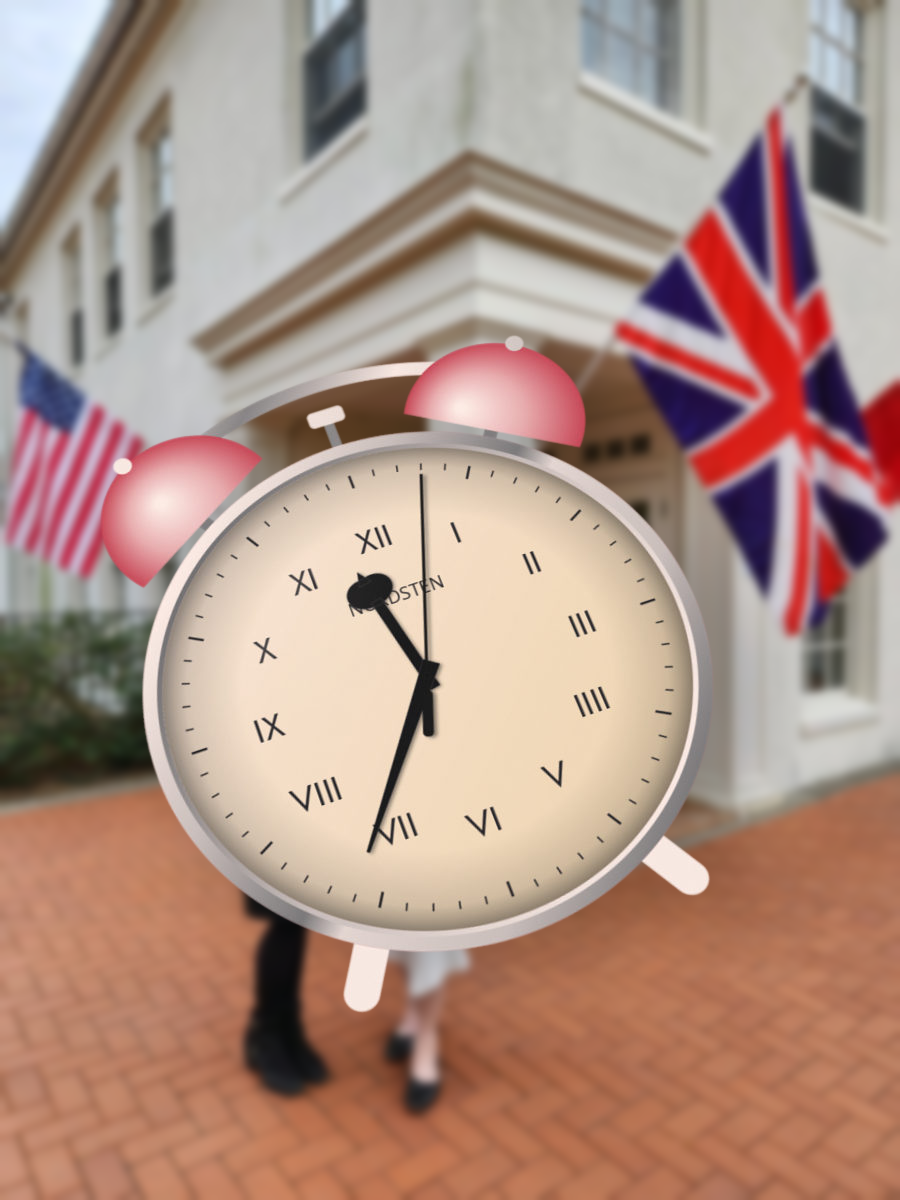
11:36:03
